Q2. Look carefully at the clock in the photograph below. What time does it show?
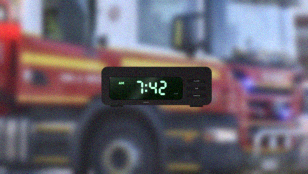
7:42
